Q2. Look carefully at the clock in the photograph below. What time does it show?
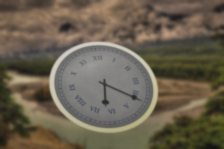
6:21
